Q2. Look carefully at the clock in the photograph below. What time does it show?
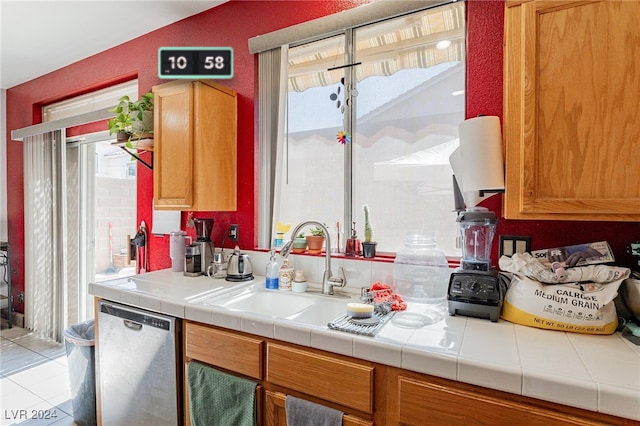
10:58
